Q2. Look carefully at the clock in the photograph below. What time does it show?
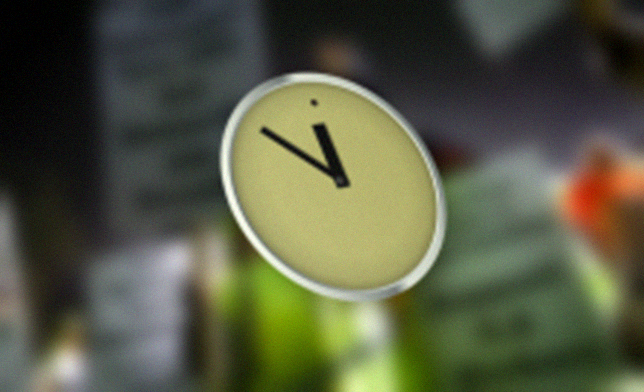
11:52
